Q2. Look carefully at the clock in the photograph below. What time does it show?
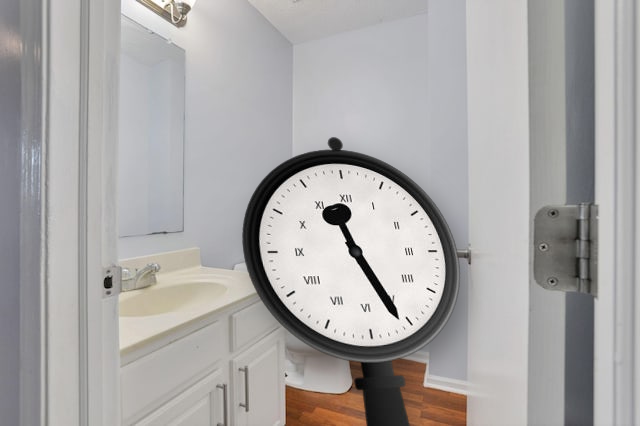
11:26
